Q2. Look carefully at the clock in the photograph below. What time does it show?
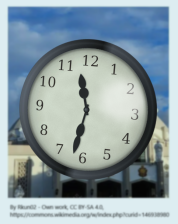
11:32
